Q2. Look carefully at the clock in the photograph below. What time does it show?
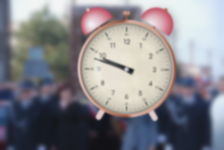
9:48
